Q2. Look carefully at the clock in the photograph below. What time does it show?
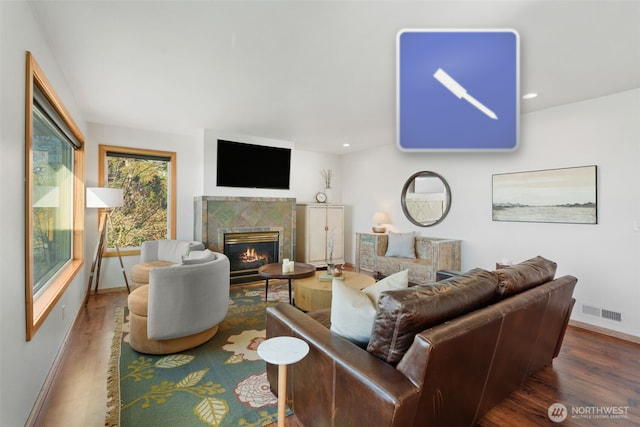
10:21
